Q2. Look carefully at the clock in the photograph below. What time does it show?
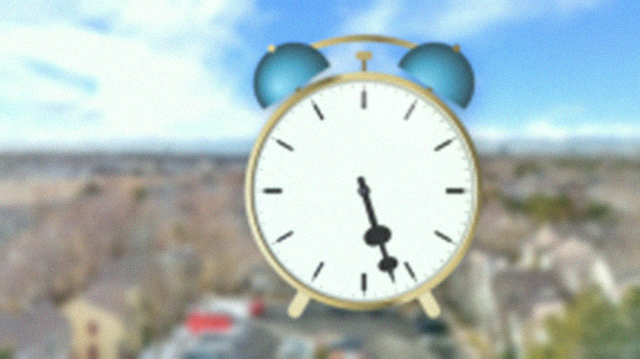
5:27
